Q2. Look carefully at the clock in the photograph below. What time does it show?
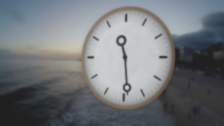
11:29
